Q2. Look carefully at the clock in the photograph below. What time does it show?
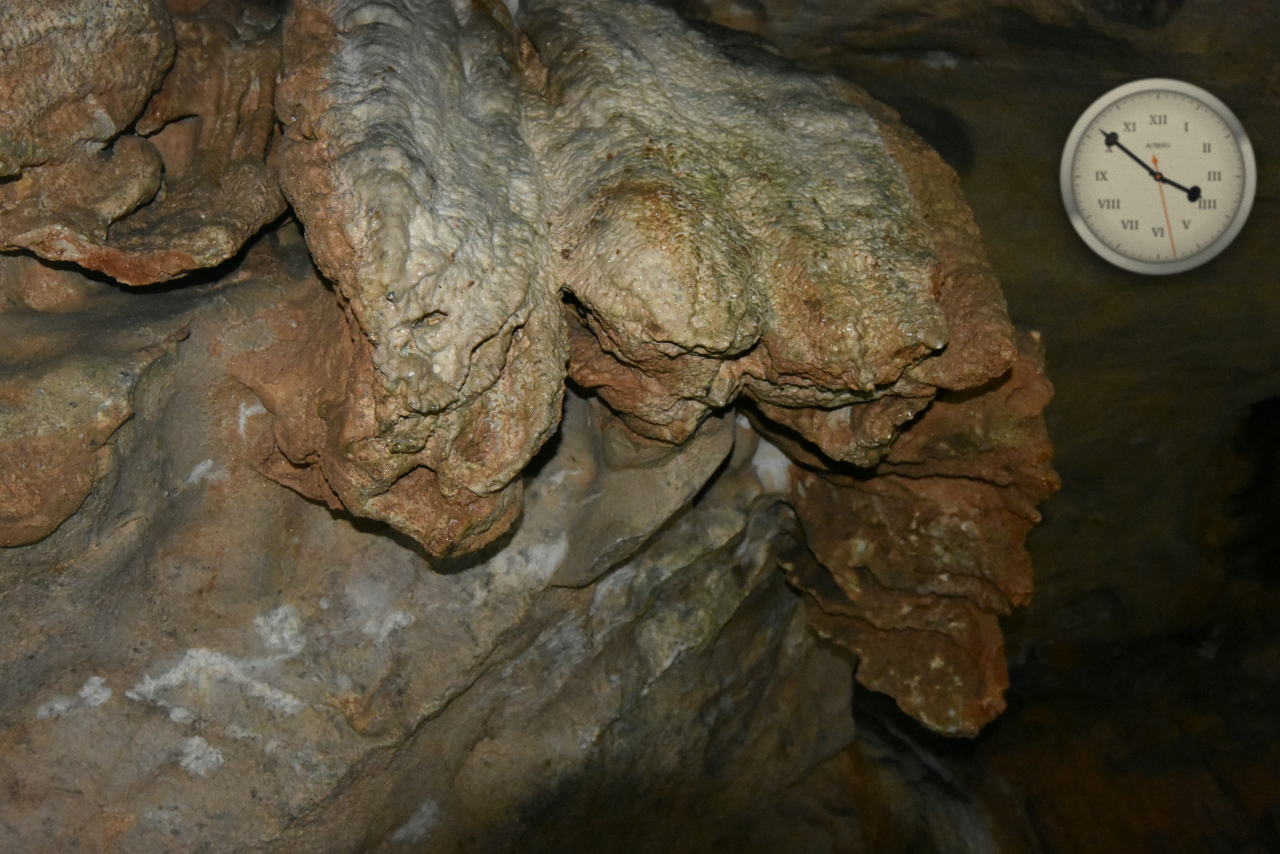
3:51:28
